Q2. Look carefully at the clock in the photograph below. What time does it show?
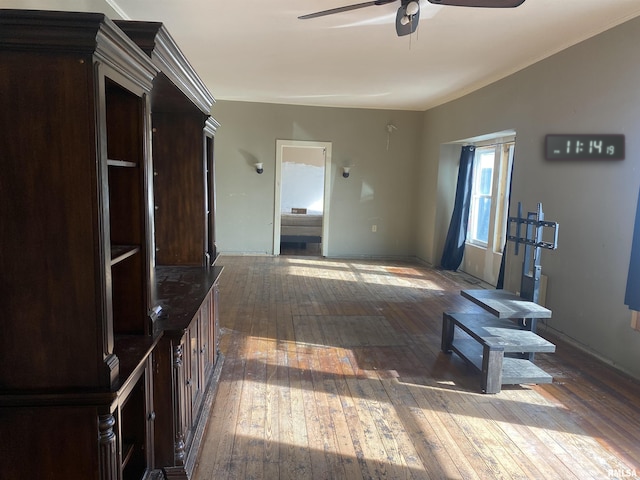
11:14
